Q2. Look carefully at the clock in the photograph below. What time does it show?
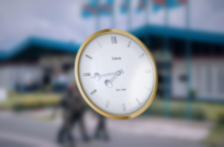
7:44
